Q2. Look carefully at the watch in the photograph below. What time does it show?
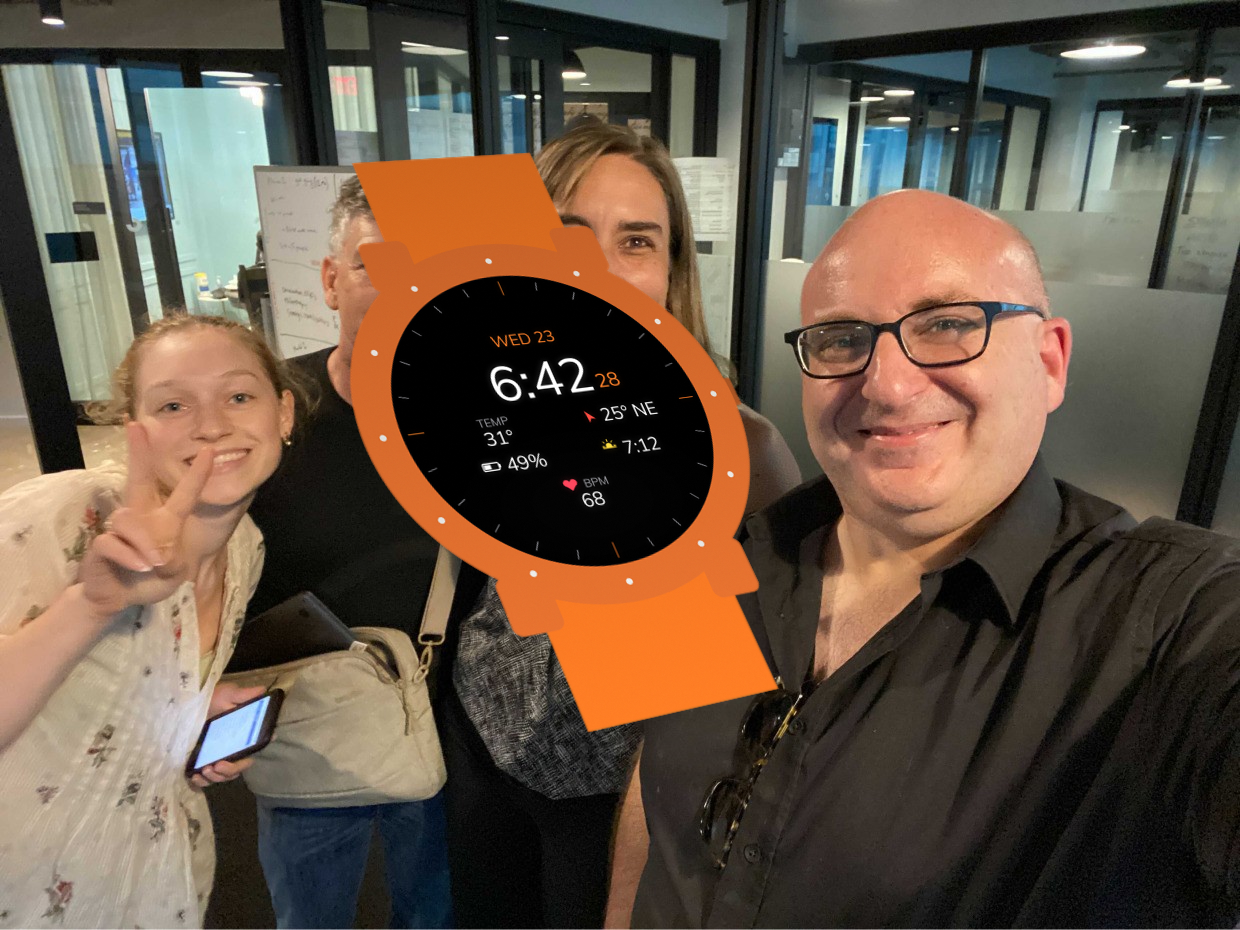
6:42:28
